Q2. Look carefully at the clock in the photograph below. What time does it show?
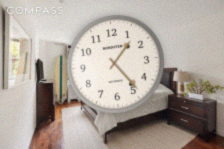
1:24
